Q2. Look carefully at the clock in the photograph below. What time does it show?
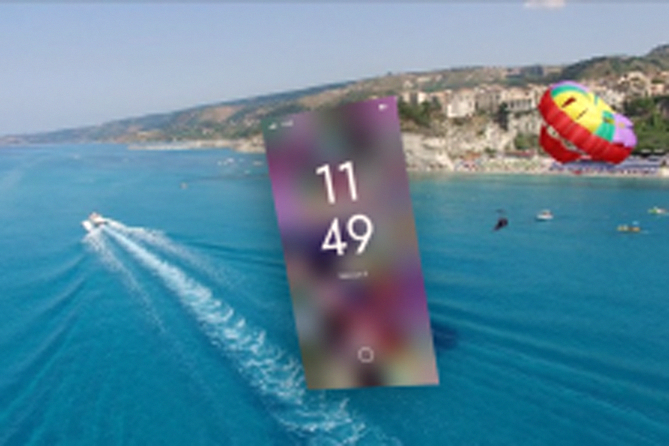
11:49
